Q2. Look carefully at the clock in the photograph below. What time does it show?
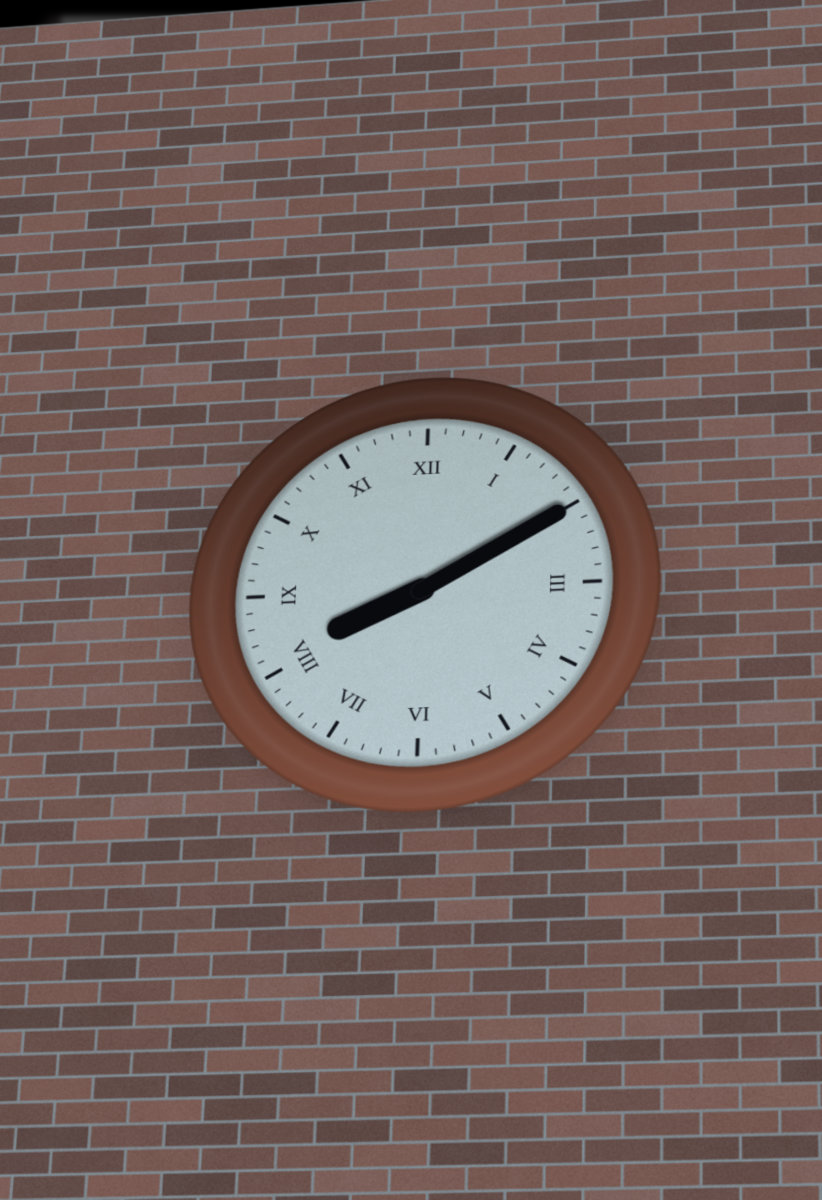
8:10
